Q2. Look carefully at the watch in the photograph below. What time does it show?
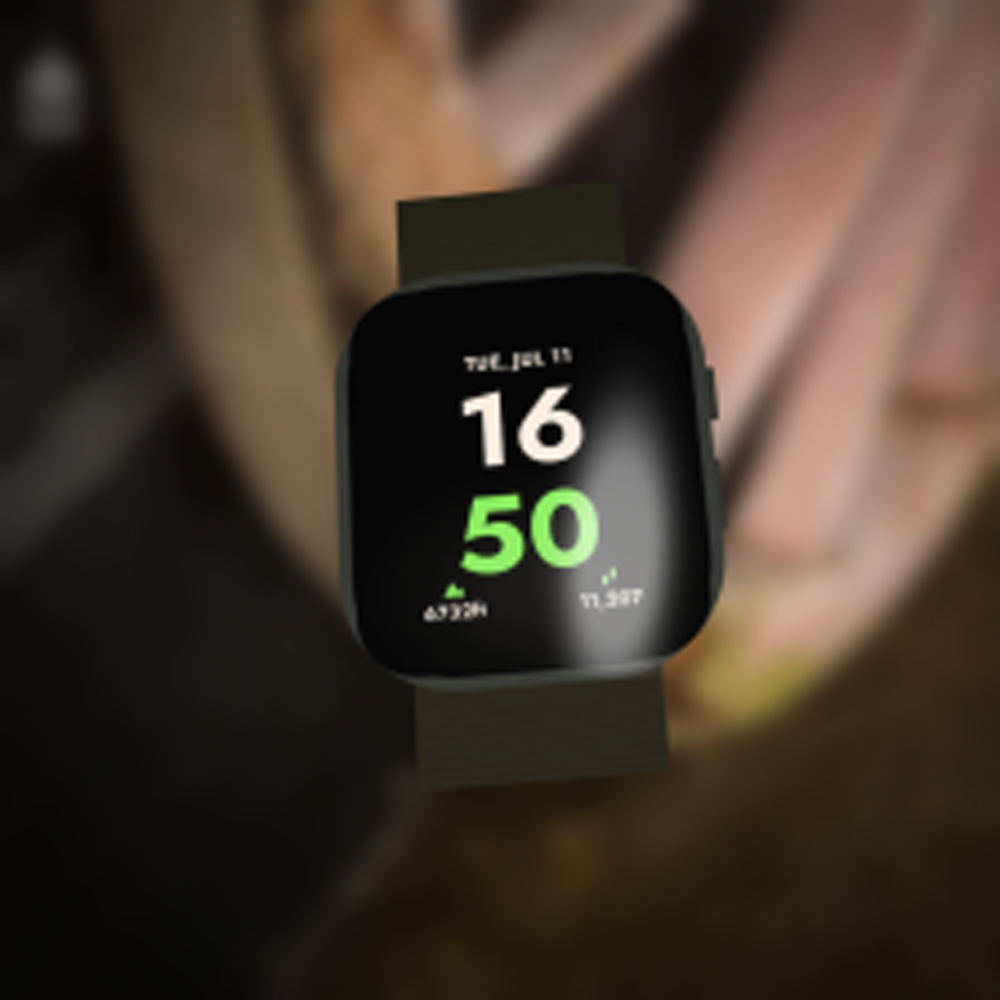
16:50
